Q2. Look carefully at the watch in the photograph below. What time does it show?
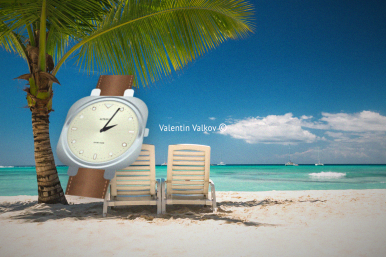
2:04
